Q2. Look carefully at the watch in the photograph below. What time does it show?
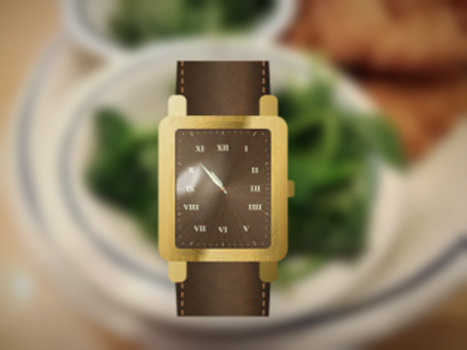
10:53
